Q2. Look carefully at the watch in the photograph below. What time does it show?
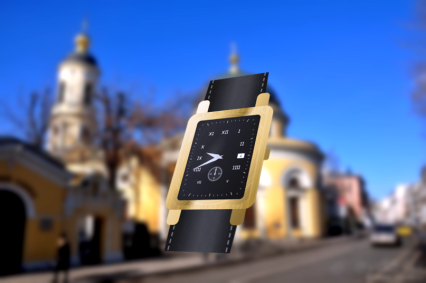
9:41
